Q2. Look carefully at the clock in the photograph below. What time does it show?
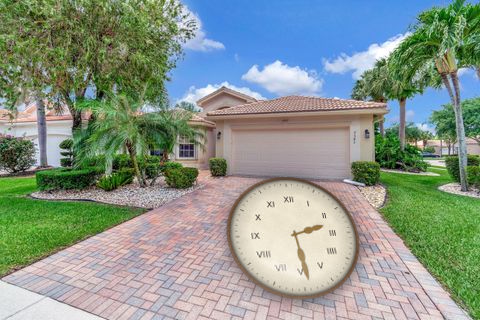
2:29
